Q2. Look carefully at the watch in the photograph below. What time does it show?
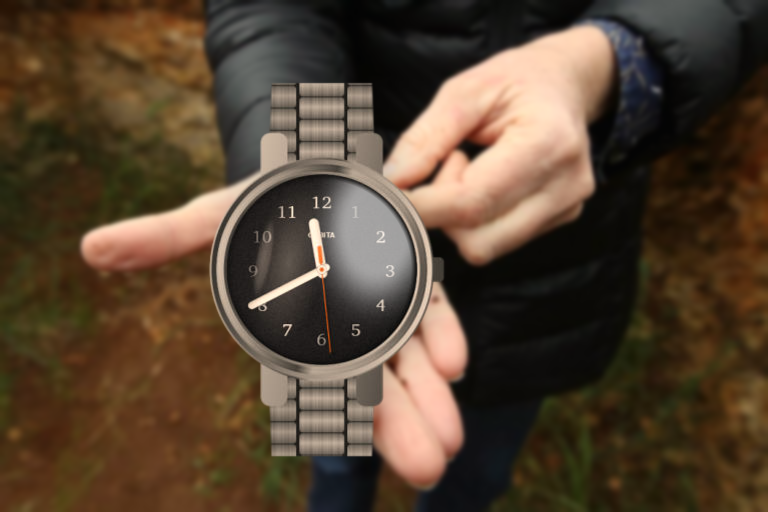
11:40:29
